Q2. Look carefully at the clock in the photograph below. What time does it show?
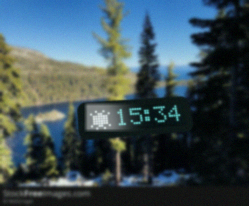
15:34
